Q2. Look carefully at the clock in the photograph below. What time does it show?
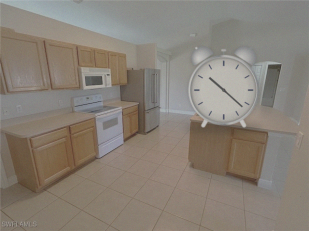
10:22
